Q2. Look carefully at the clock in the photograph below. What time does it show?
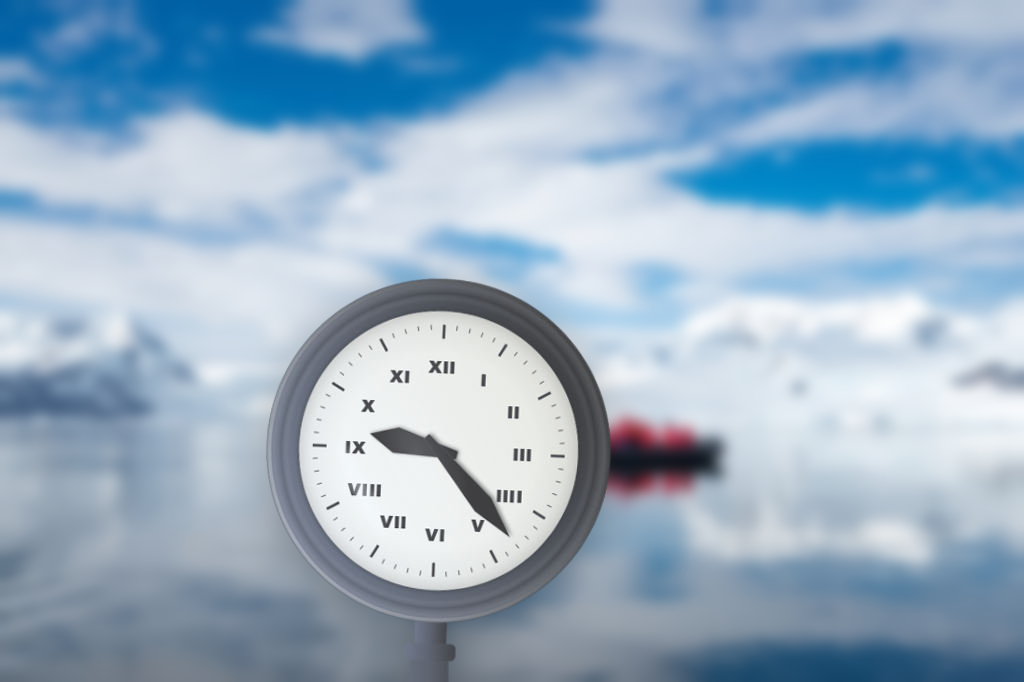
9:23
